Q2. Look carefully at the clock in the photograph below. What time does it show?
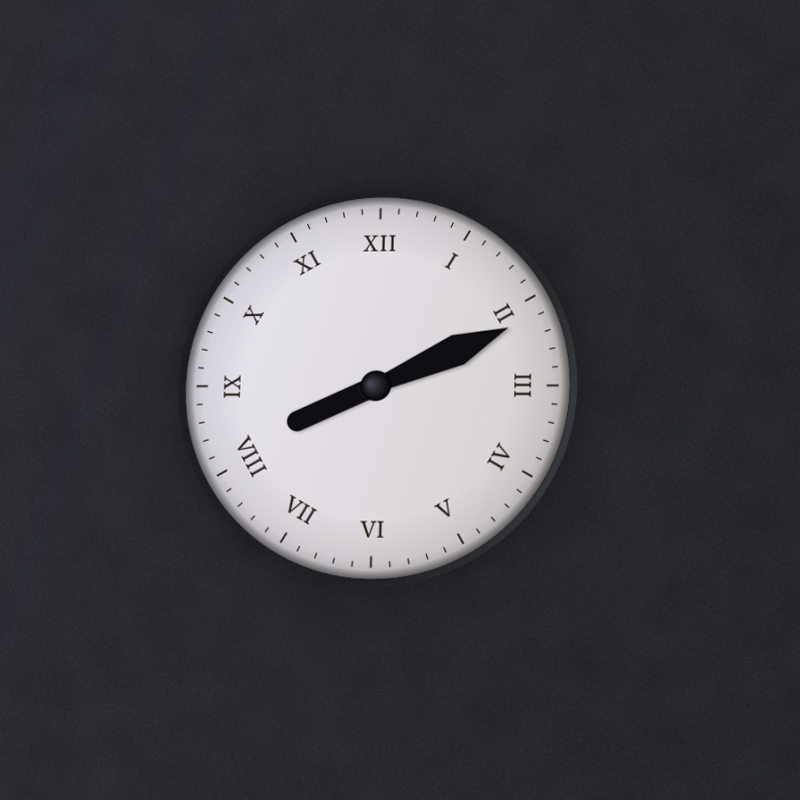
8:11
